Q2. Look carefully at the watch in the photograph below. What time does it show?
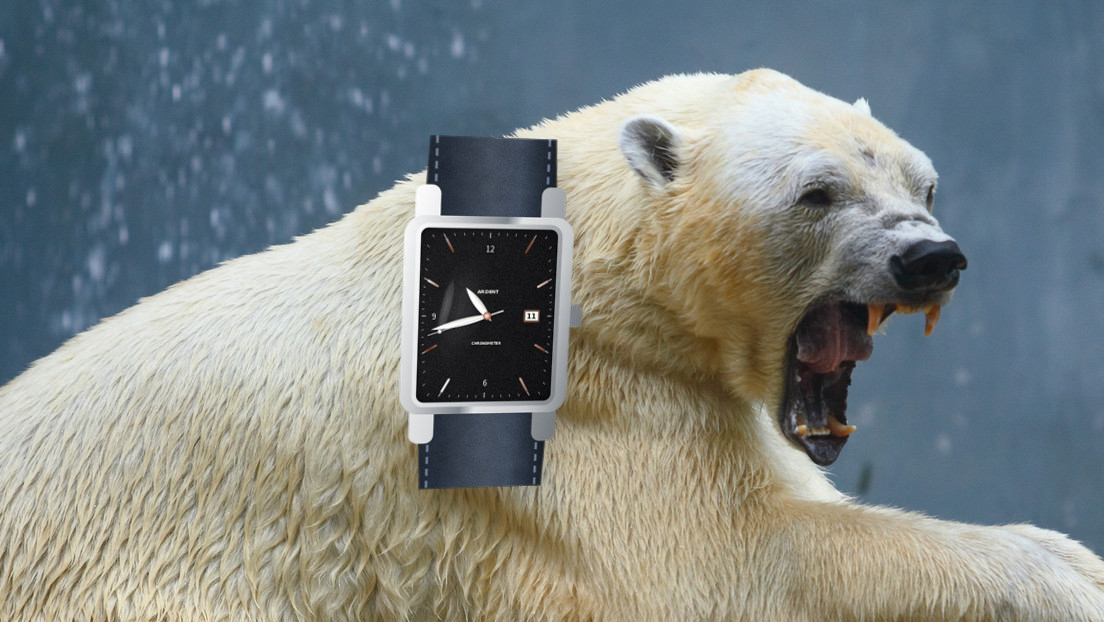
10:42:42
